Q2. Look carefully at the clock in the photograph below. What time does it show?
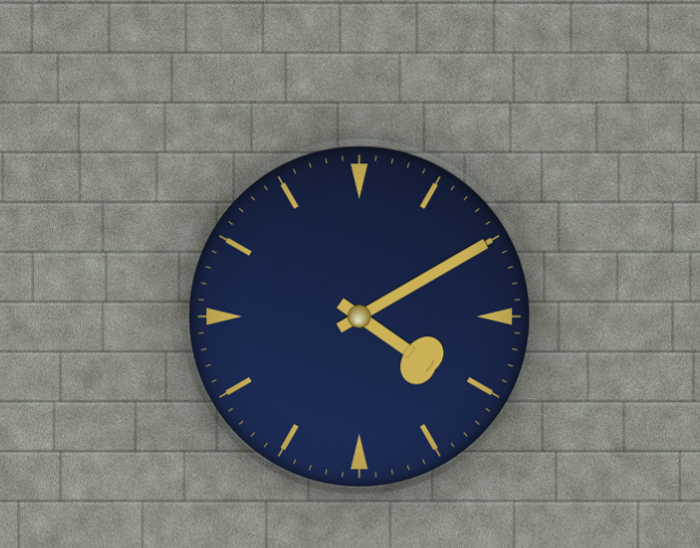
4:10
